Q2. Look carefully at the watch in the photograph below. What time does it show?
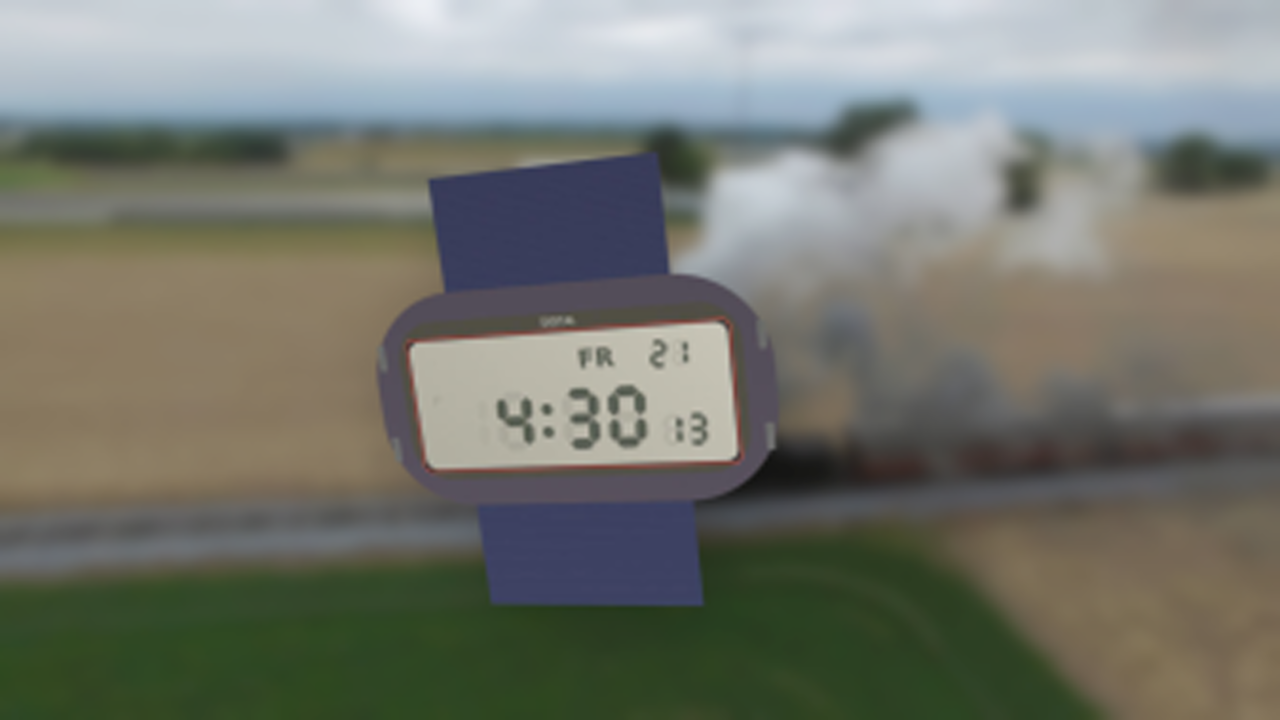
4:30:13
